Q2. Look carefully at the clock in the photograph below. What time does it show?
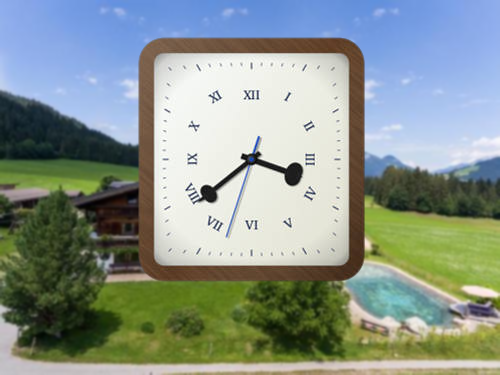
3:38:33
